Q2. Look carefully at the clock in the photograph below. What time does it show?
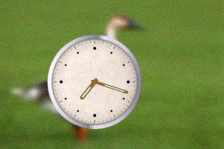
7:18
